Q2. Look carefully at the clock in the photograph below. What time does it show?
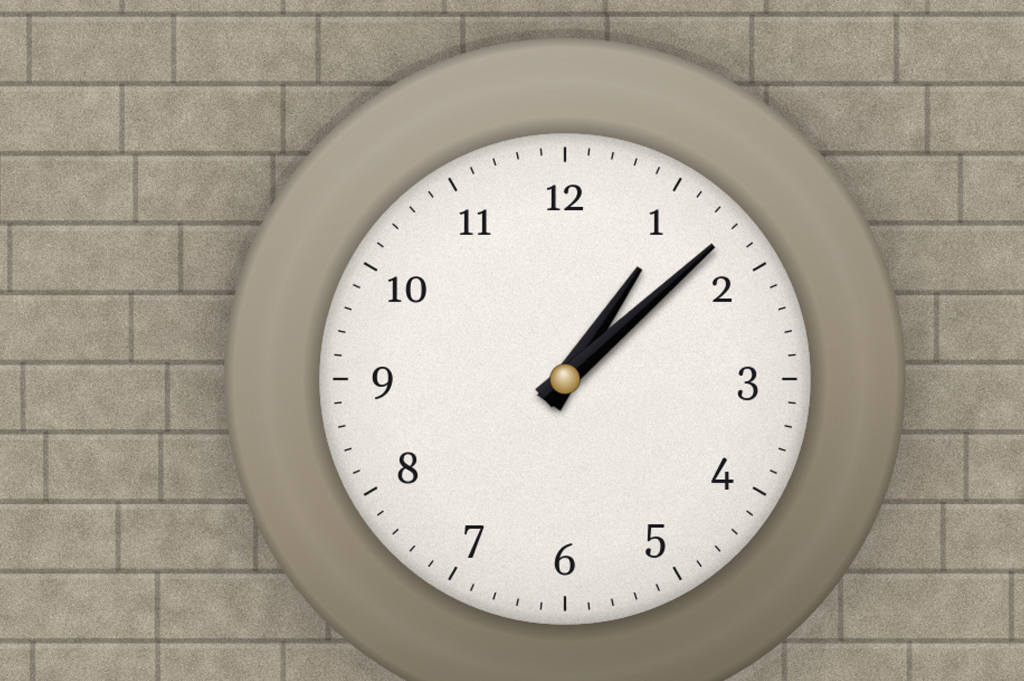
1:08
